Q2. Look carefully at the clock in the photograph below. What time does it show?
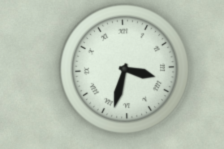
3:33
